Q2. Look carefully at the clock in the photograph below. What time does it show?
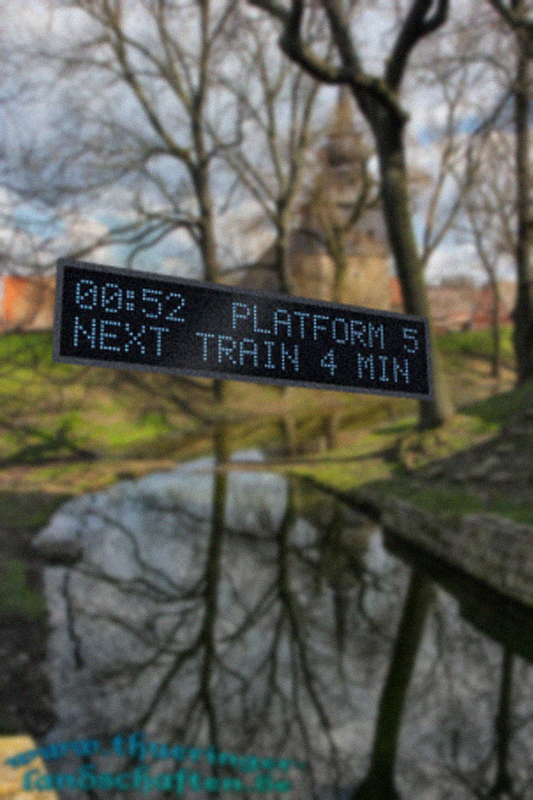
0:52
